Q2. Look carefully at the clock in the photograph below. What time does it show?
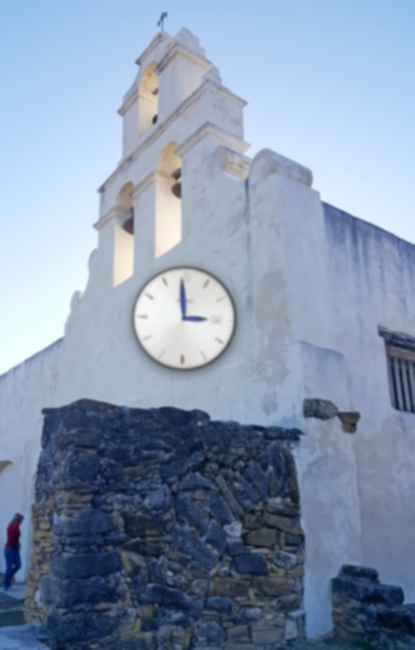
2:59
